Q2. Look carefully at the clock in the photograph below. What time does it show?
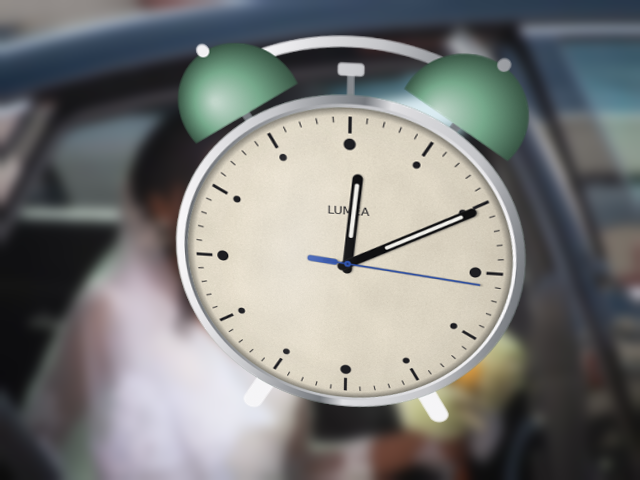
12:10:16
